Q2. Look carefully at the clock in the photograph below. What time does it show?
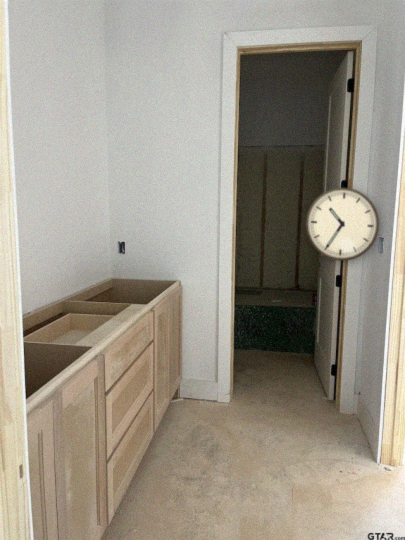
10:35
